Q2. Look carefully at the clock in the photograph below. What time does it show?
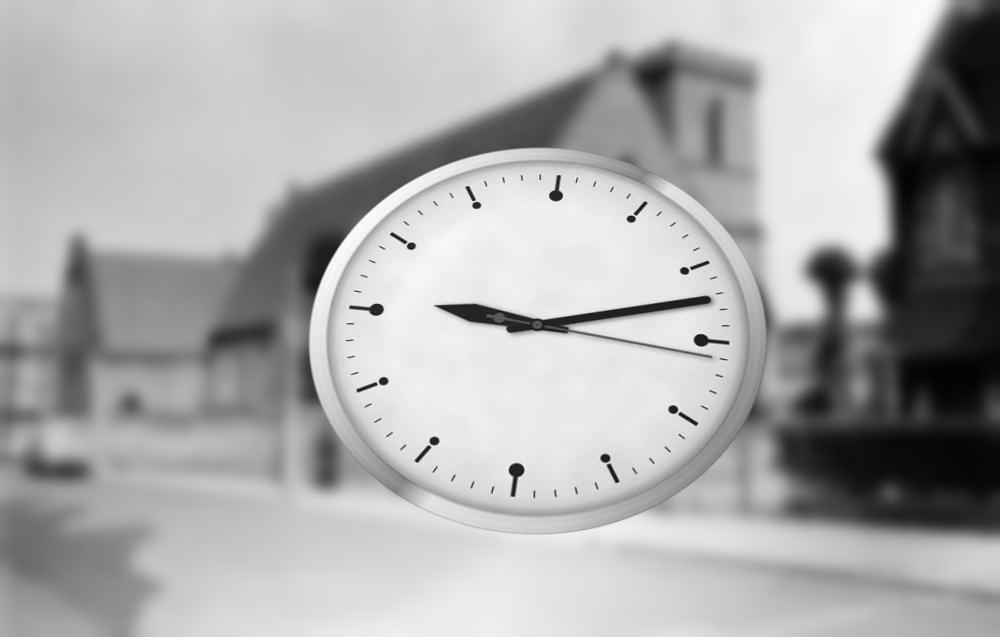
9:12:16
